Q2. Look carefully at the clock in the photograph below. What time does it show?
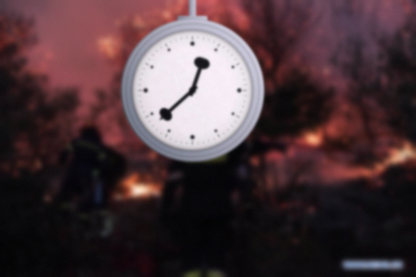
12:38
